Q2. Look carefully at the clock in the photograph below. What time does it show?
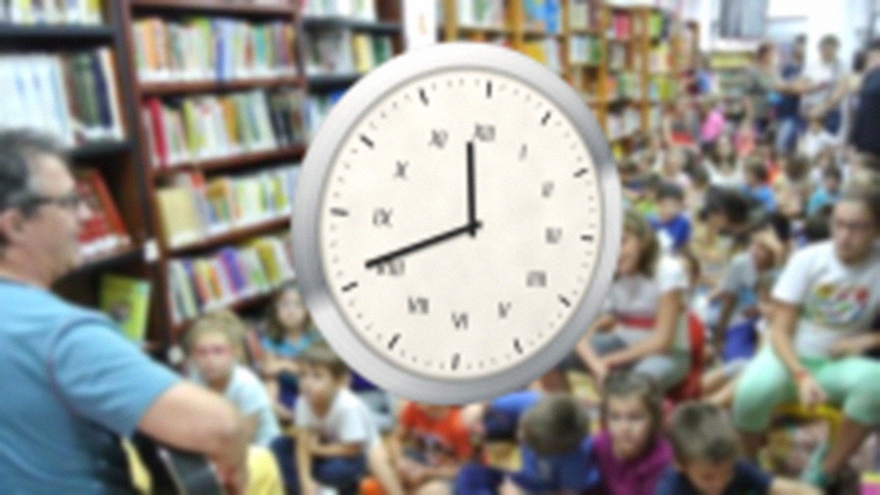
11:41
